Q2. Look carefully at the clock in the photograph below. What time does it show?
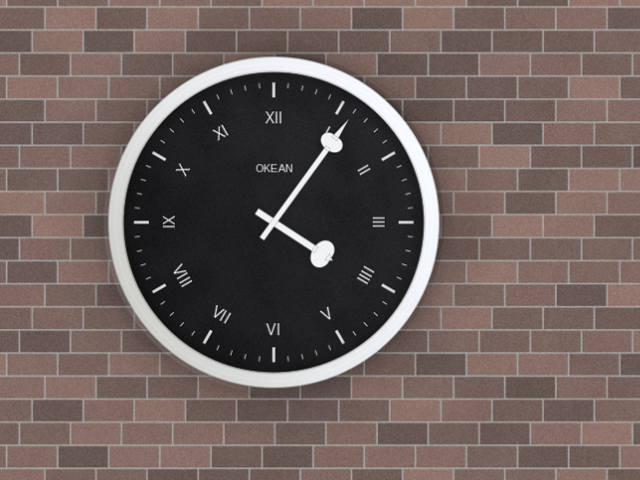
4:06
